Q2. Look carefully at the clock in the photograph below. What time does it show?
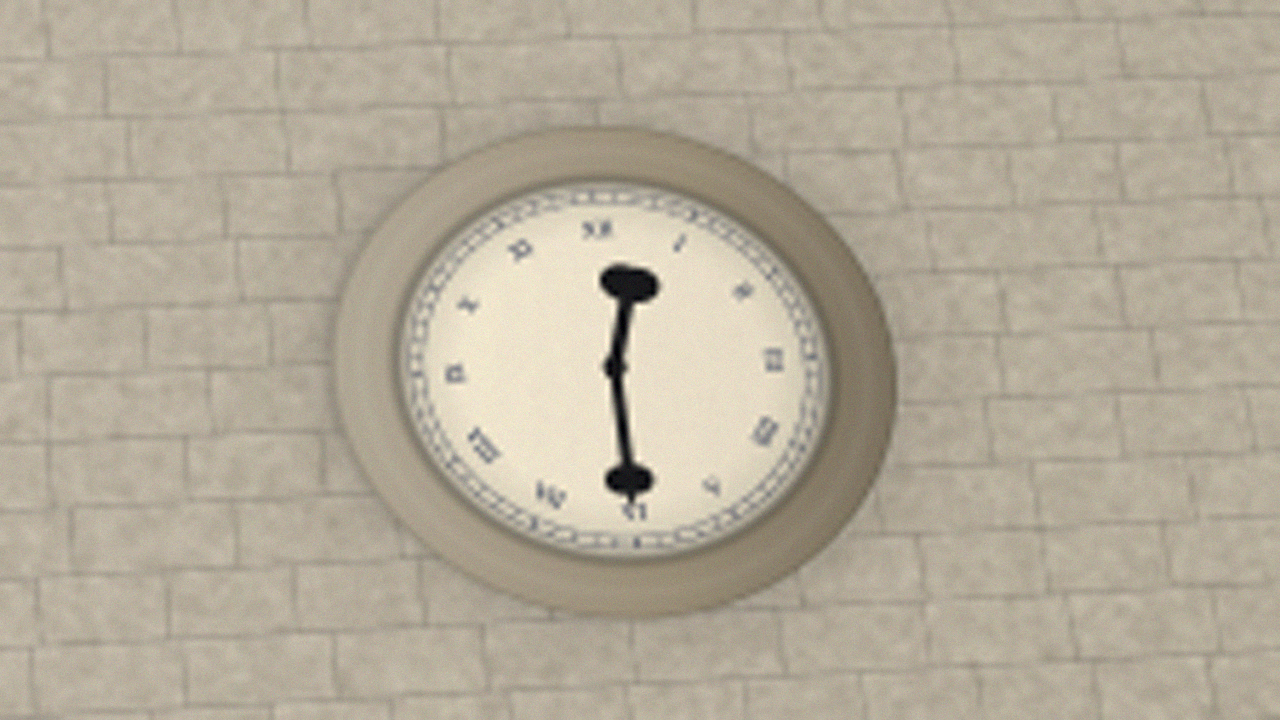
12:30
